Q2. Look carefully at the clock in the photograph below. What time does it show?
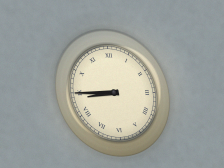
8:45
